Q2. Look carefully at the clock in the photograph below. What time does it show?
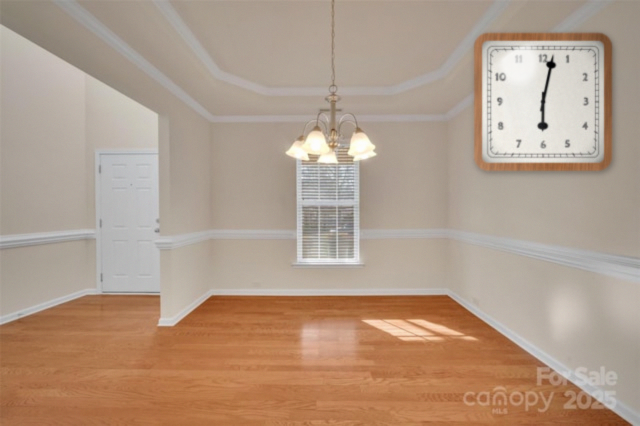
6:02
